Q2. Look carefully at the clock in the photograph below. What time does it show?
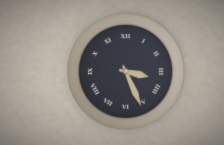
3:26
